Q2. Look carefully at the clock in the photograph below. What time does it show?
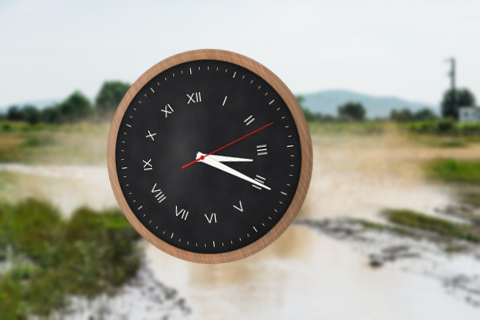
3:20:12
